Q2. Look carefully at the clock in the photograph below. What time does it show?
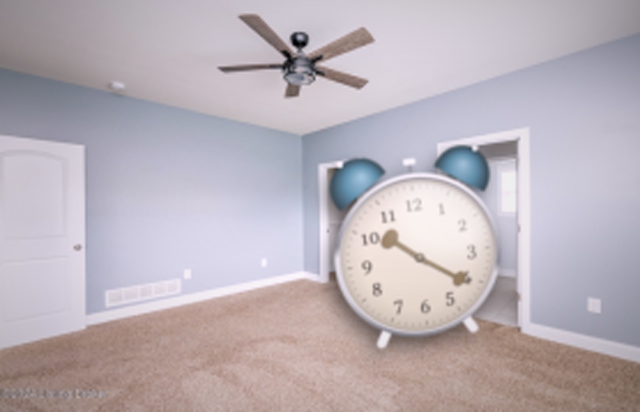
10:21
